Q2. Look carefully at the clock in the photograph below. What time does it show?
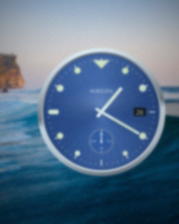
1:20
